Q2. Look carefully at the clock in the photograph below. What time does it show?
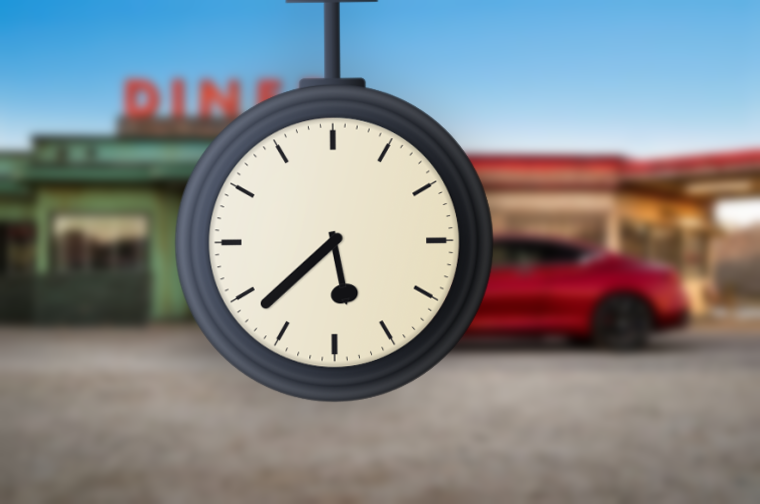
5:38
